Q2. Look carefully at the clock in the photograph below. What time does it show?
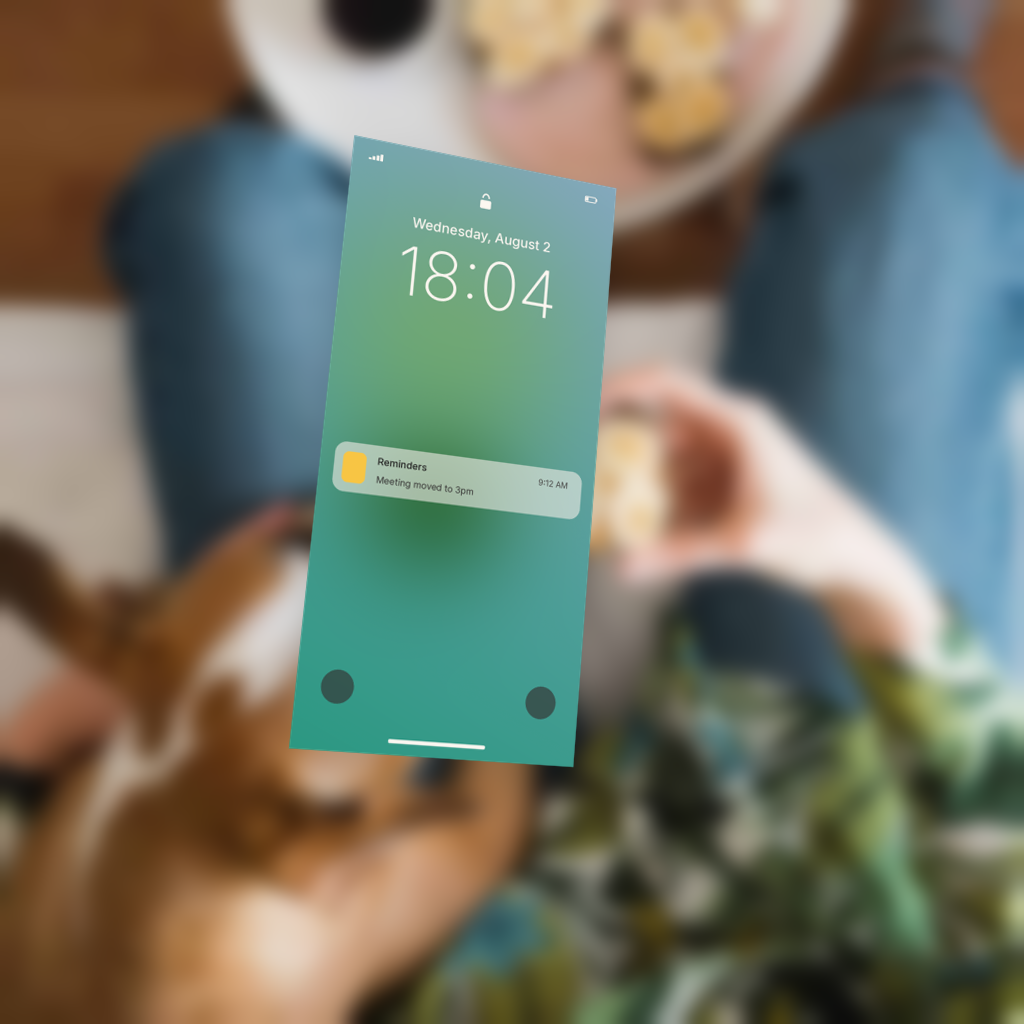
18:04
